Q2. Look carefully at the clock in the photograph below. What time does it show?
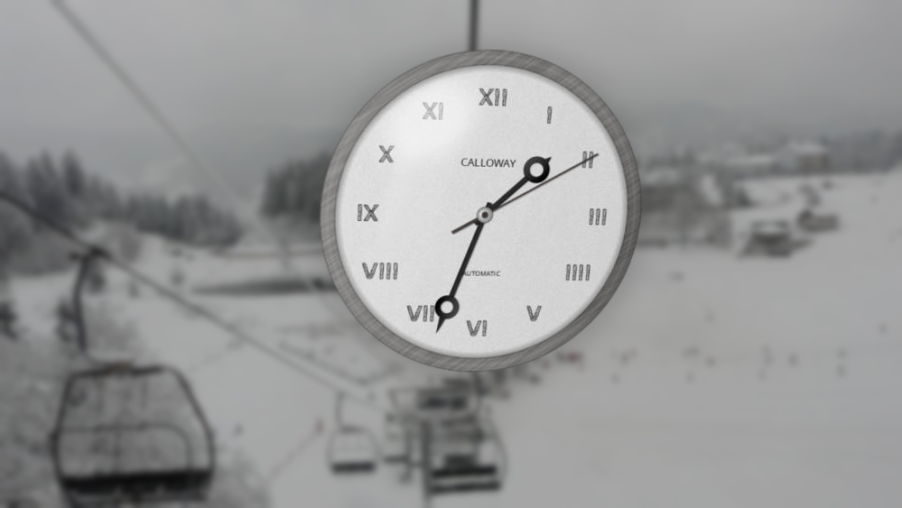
1:33:10
